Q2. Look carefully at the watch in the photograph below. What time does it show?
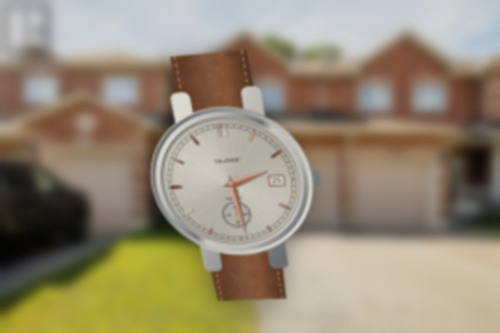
2:29
